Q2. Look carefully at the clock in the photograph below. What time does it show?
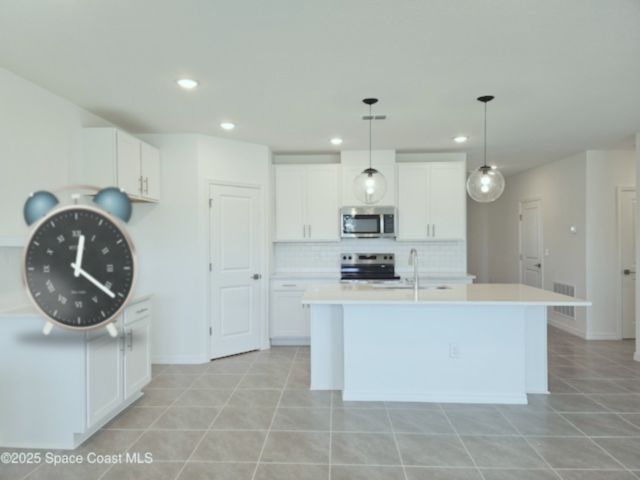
12:21
